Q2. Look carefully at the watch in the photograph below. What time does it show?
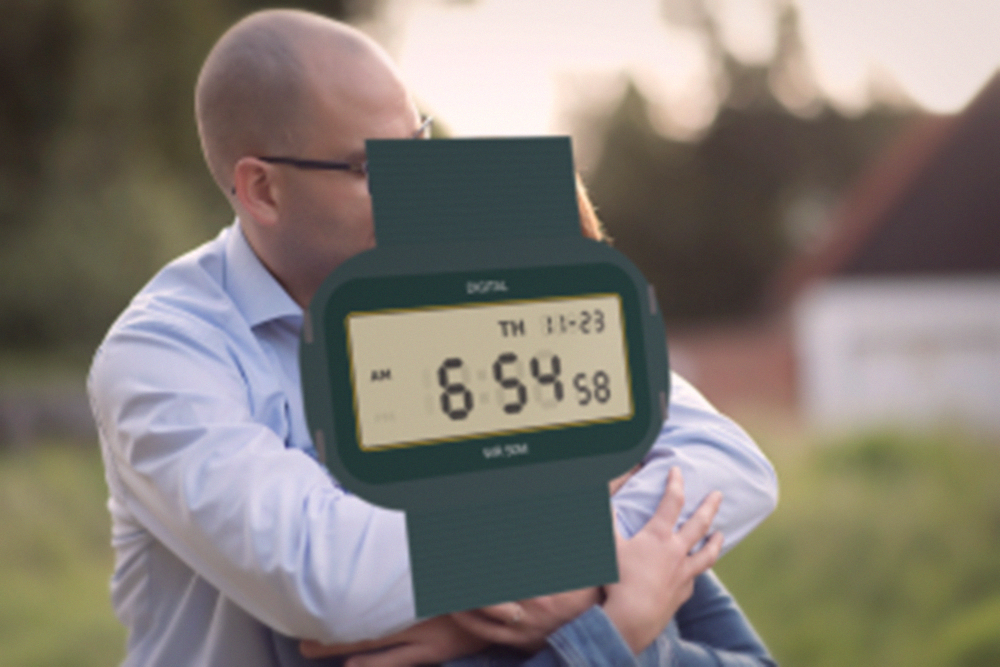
6:54:58
